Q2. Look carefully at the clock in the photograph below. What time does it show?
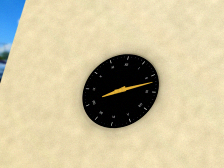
8:12
